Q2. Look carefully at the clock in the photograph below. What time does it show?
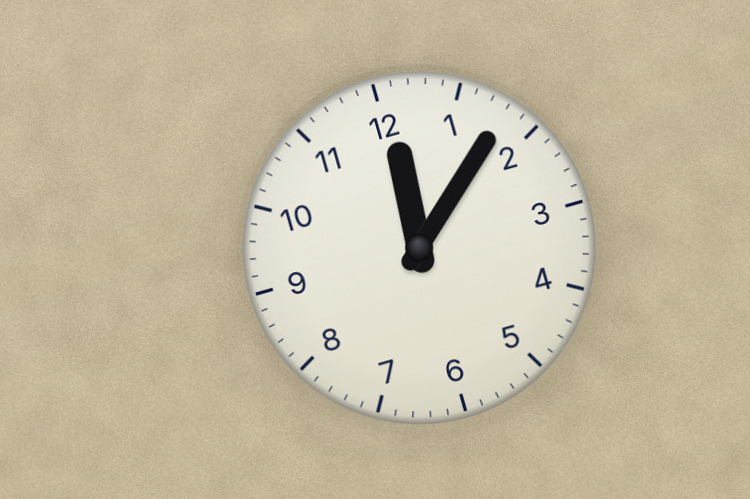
12:08
